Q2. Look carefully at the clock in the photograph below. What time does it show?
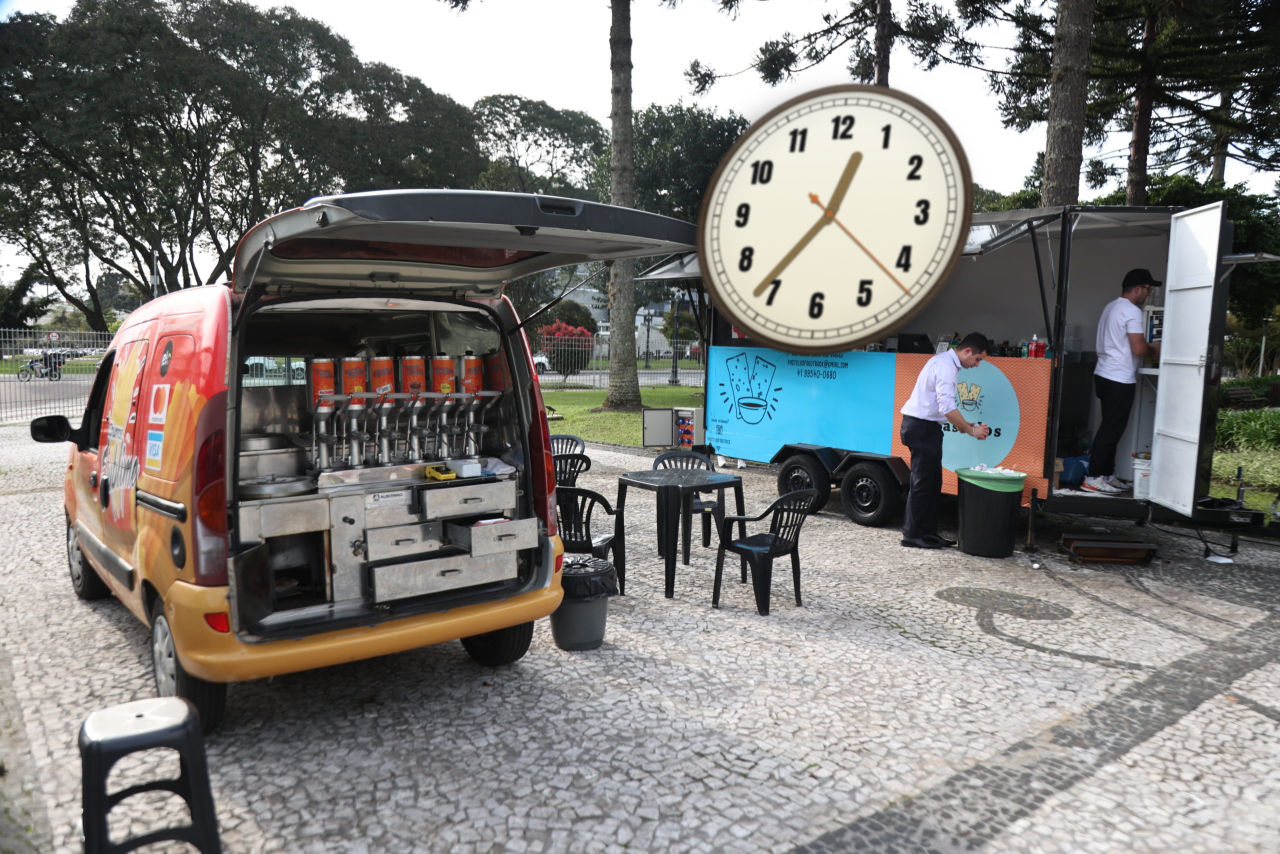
12:36:22
